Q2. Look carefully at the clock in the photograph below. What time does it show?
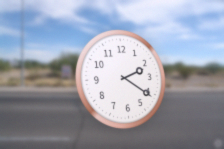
2:21
